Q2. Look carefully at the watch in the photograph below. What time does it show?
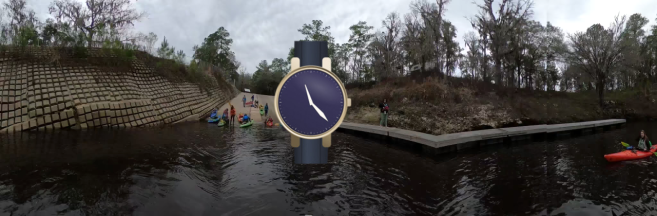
11:23
